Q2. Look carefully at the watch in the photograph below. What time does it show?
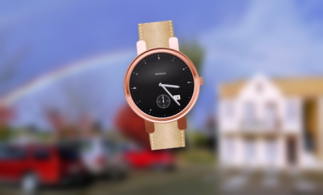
3:24
